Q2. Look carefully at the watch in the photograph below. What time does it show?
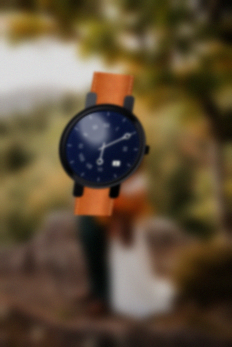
6:10
